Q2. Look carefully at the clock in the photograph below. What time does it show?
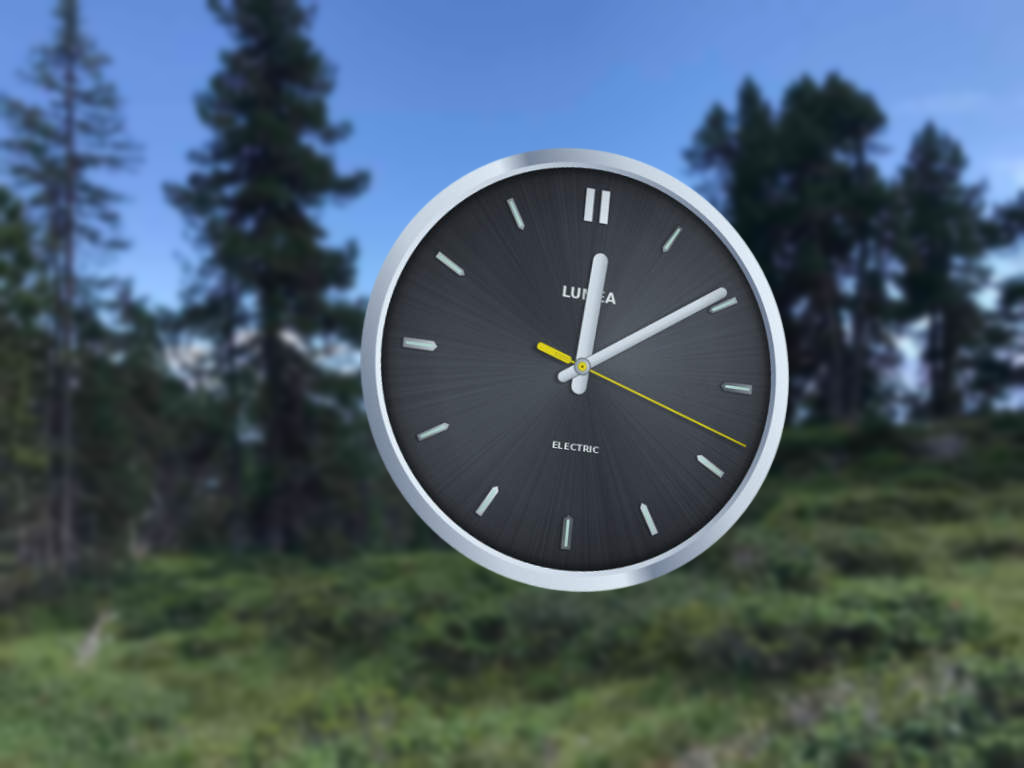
12:09:18
